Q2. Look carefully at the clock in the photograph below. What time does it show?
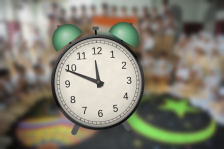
11:49
